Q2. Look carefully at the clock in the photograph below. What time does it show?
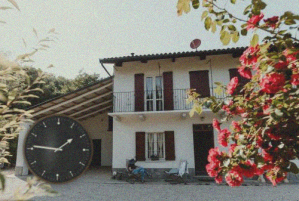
1:46
